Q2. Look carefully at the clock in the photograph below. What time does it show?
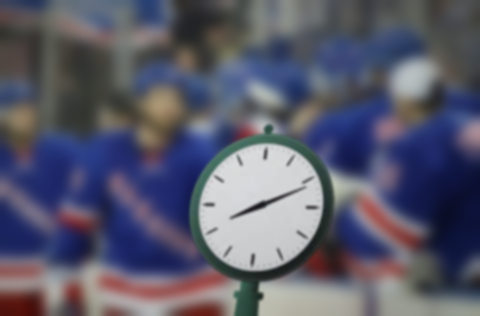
8:11
